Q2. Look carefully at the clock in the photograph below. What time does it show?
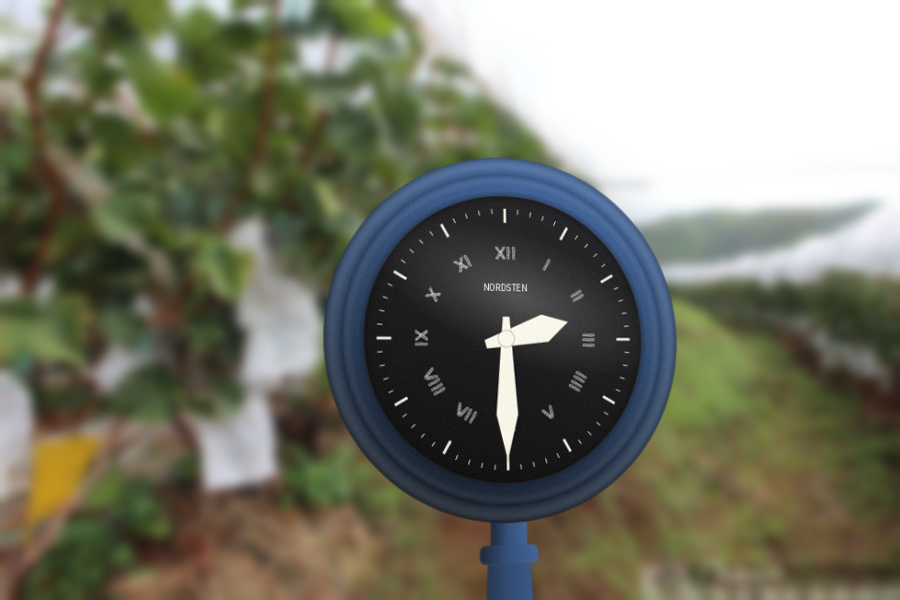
2:30
